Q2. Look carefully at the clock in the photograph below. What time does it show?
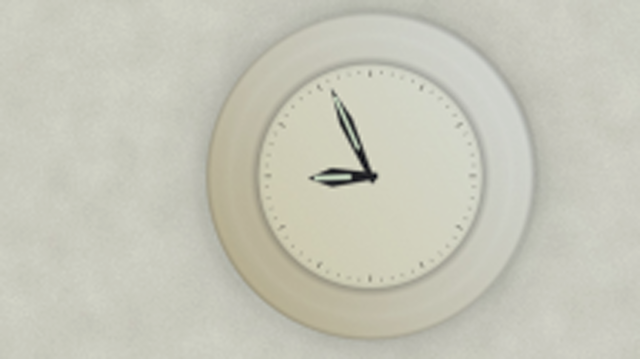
8:56
